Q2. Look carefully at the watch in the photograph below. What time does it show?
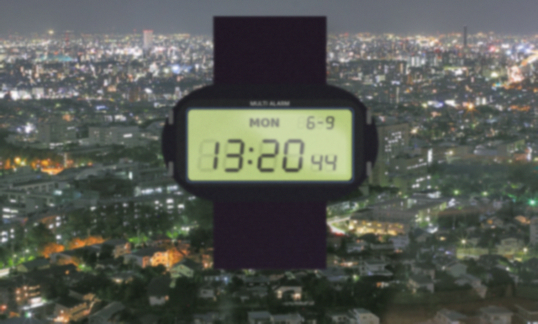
13:20:44
